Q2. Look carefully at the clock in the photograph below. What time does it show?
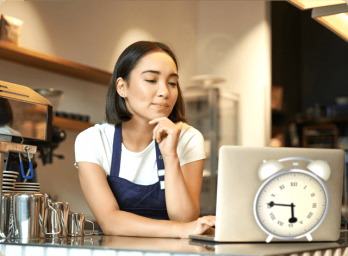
5:46
